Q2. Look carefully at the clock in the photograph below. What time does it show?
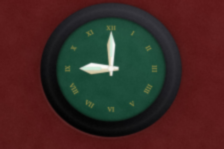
9:00
